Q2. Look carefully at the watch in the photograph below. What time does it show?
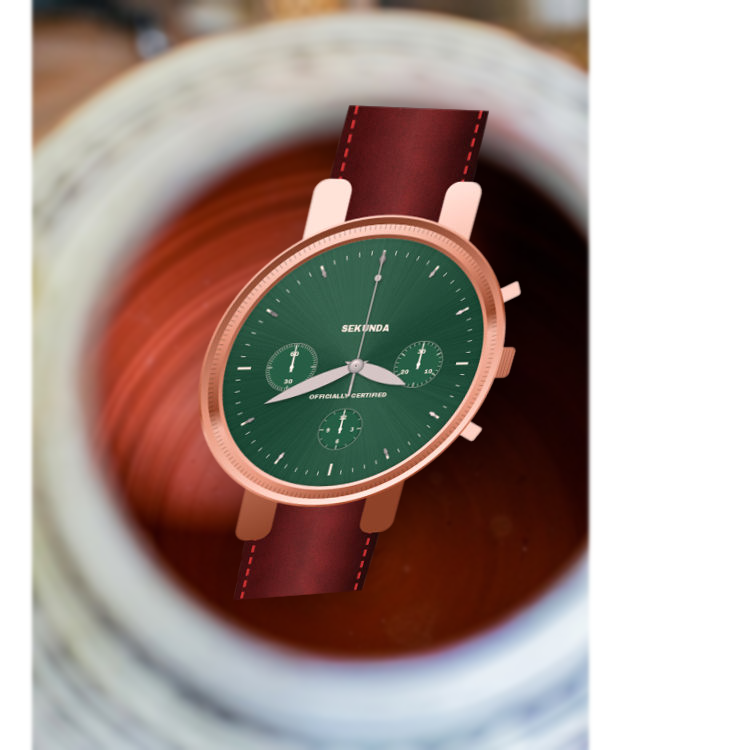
3:41
